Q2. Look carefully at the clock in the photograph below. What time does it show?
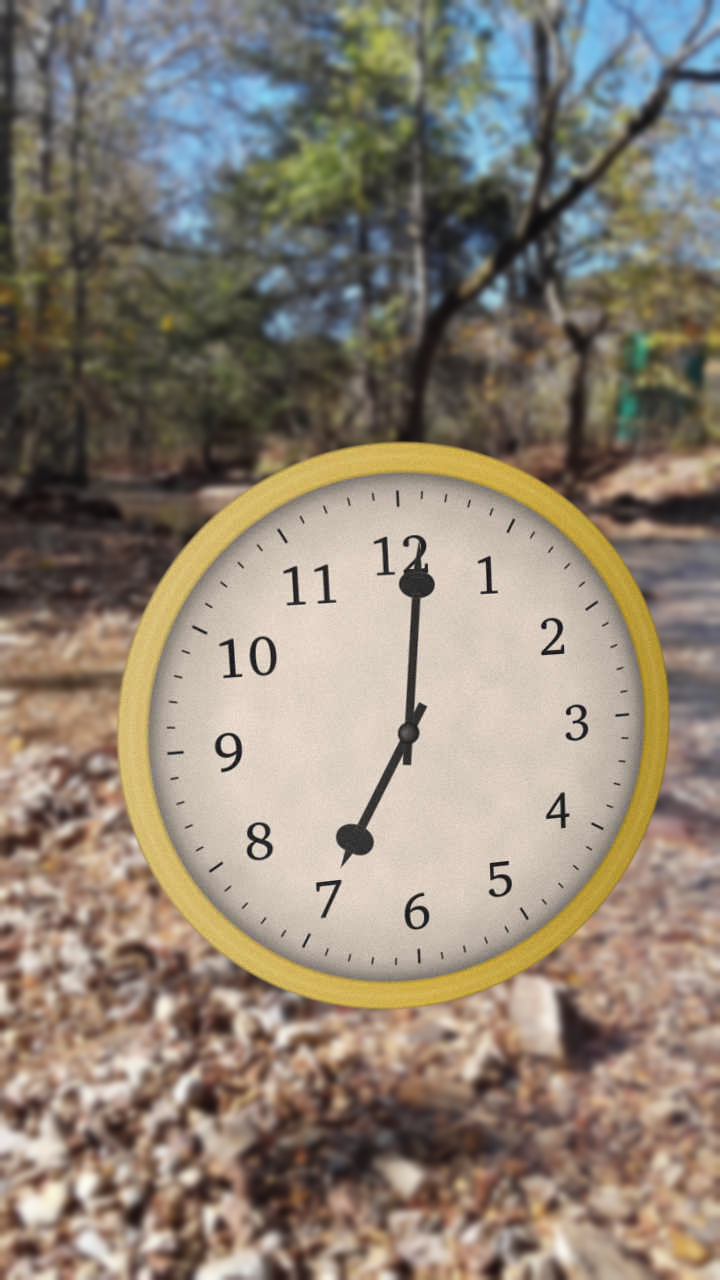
7:01
